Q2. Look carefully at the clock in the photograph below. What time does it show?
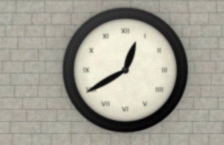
12:40
